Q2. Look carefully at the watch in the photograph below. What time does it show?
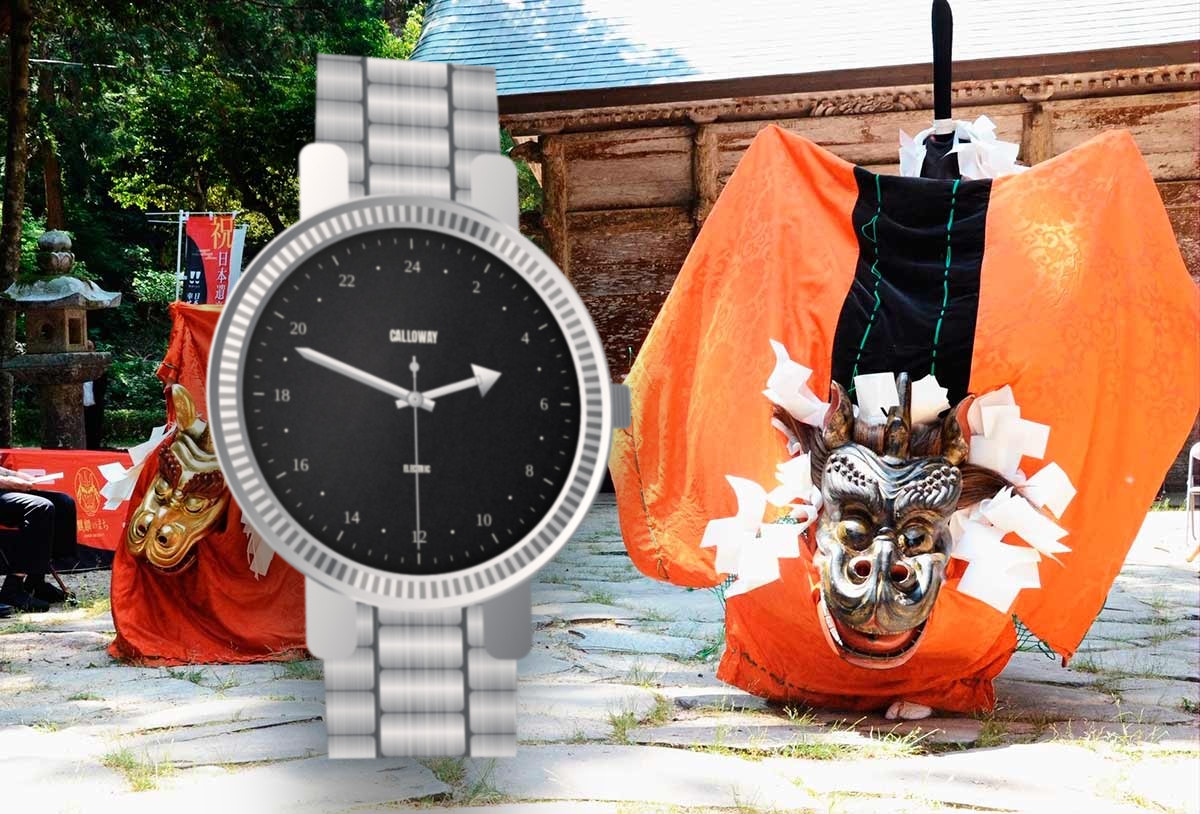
4:48:30
